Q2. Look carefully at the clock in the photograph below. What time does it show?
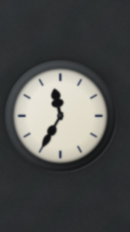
11:35
